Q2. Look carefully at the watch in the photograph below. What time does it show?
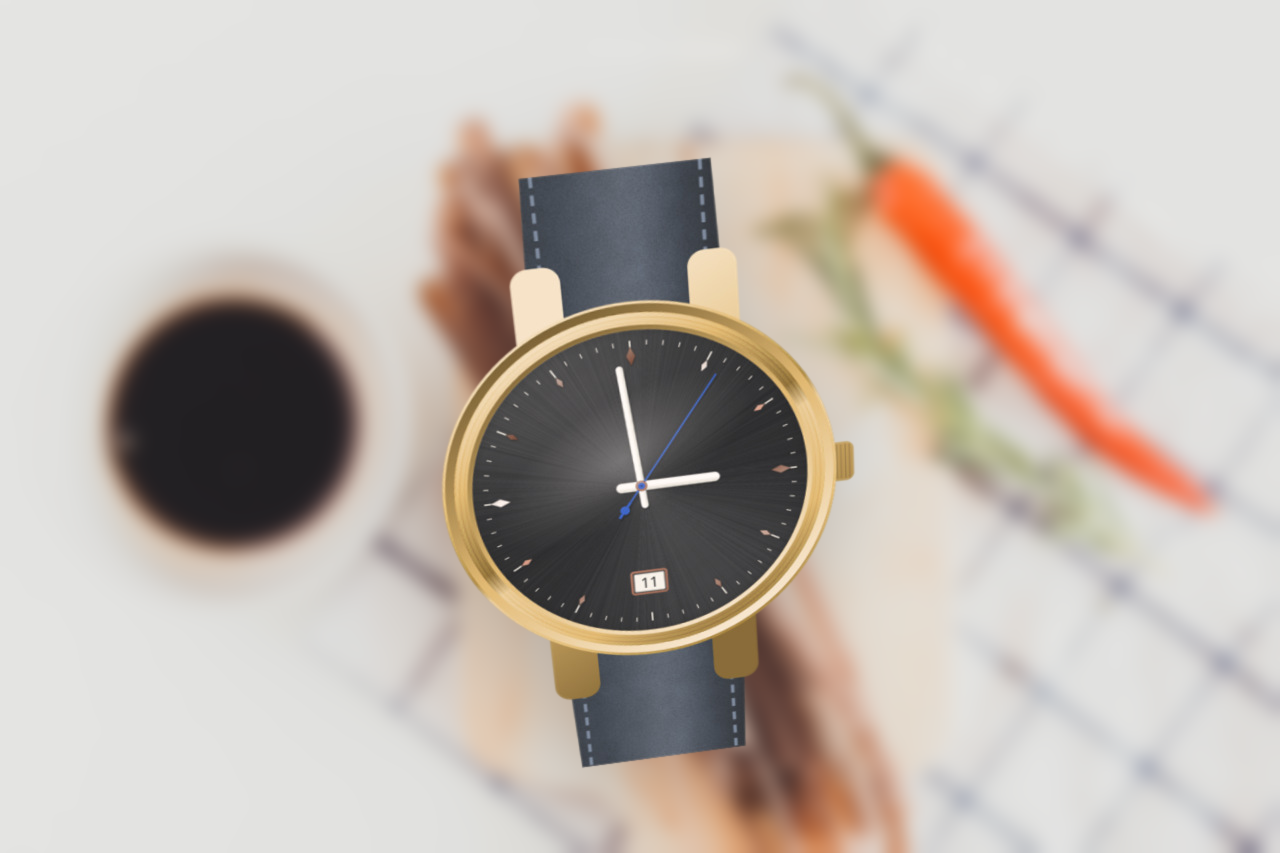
2:59:06
